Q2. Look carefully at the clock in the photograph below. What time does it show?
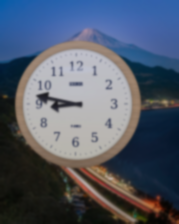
8:47
